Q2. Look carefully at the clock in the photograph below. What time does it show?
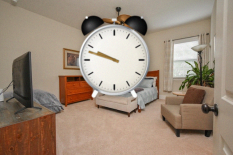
9:48
